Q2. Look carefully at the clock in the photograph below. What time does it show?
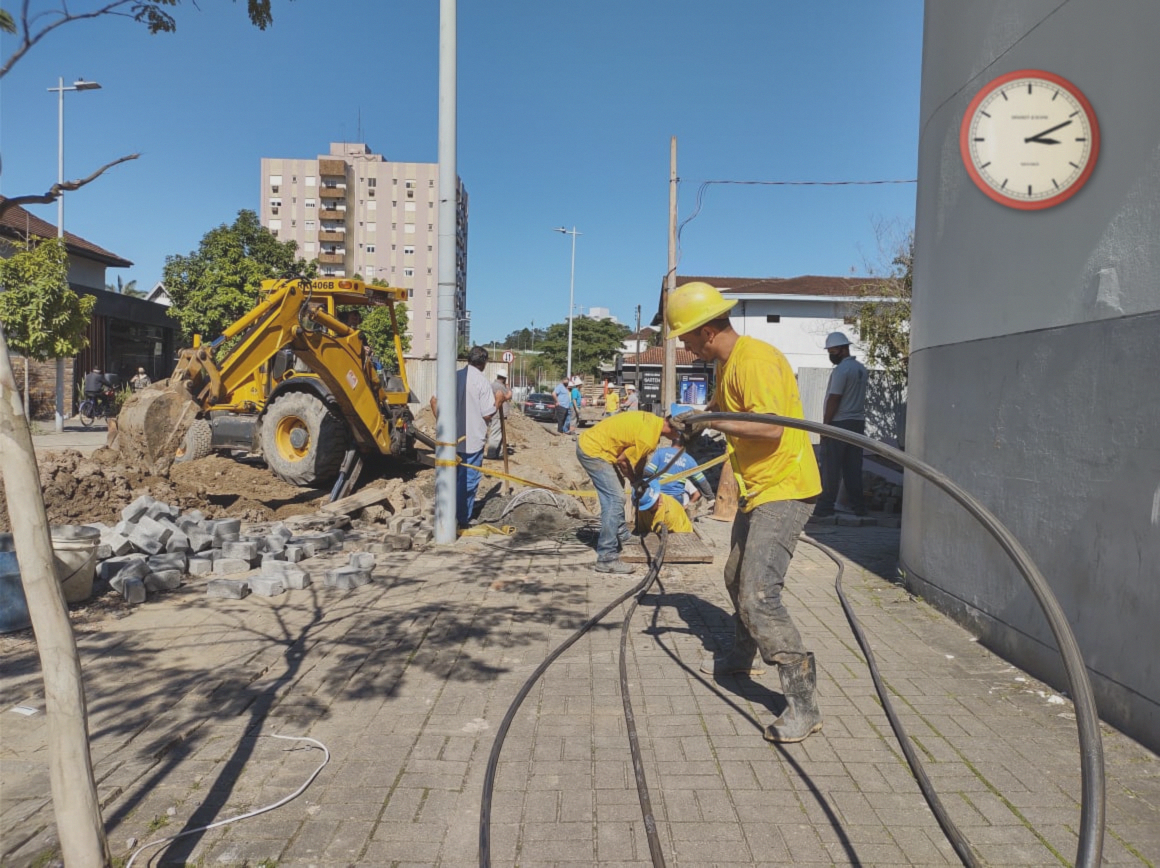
3:11
